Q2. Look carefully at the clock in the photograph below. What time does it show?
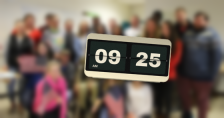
9:25
